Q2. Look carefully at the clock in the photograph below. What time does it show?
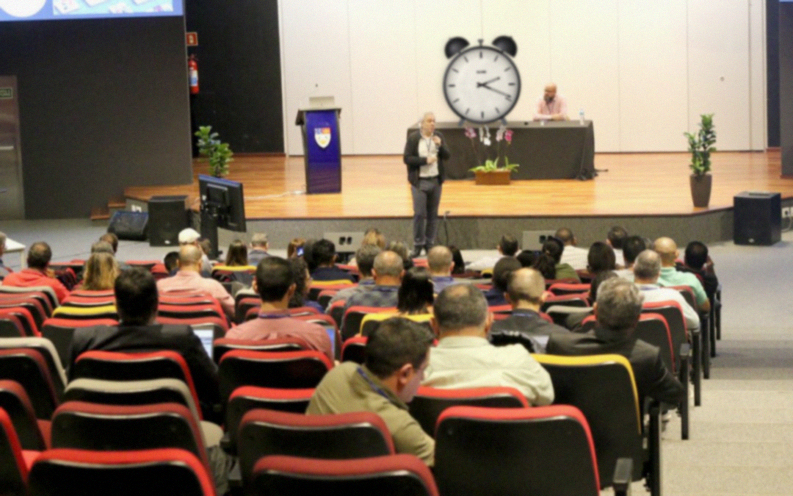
2:19
